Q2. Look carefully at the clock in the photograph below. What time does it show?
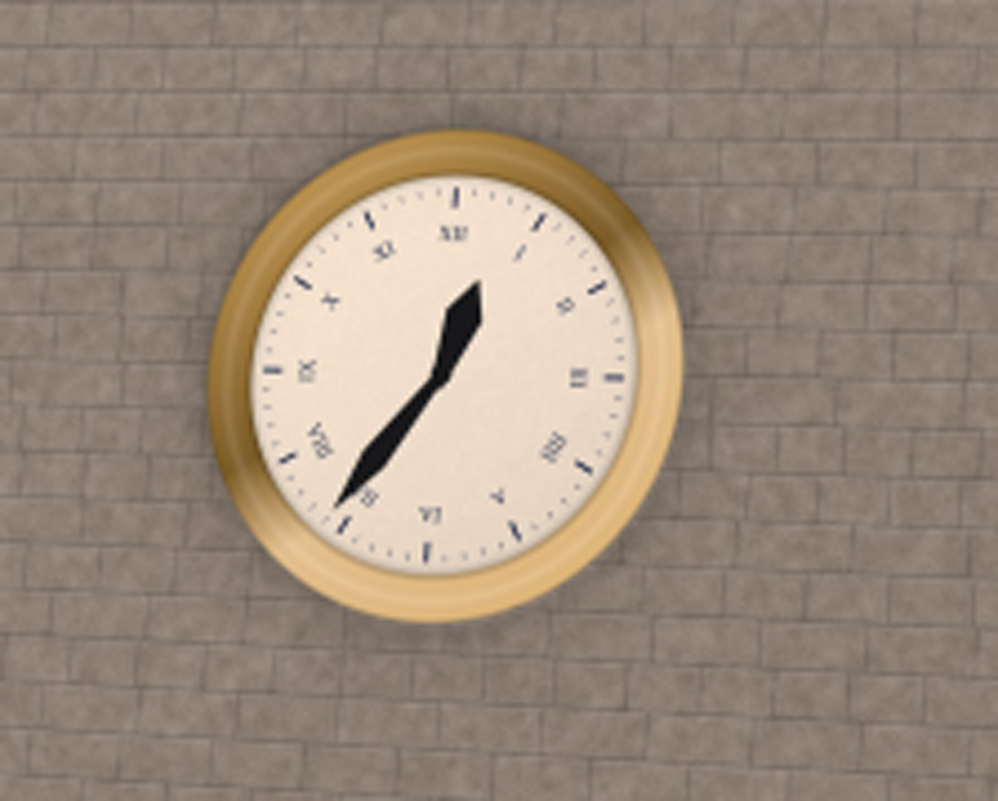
12:36
